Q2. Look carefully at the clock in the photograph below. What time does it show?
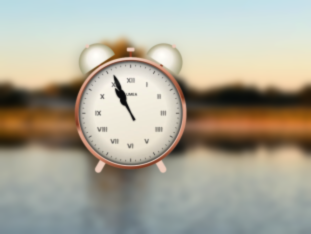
10:56
